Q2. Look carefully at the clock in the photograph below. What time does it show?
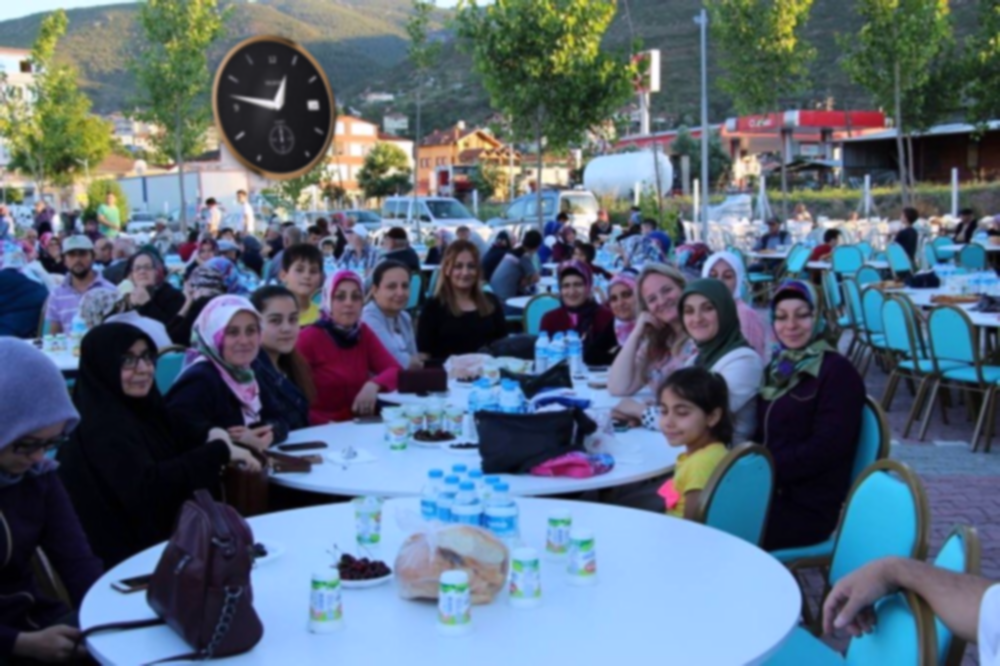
12:47
